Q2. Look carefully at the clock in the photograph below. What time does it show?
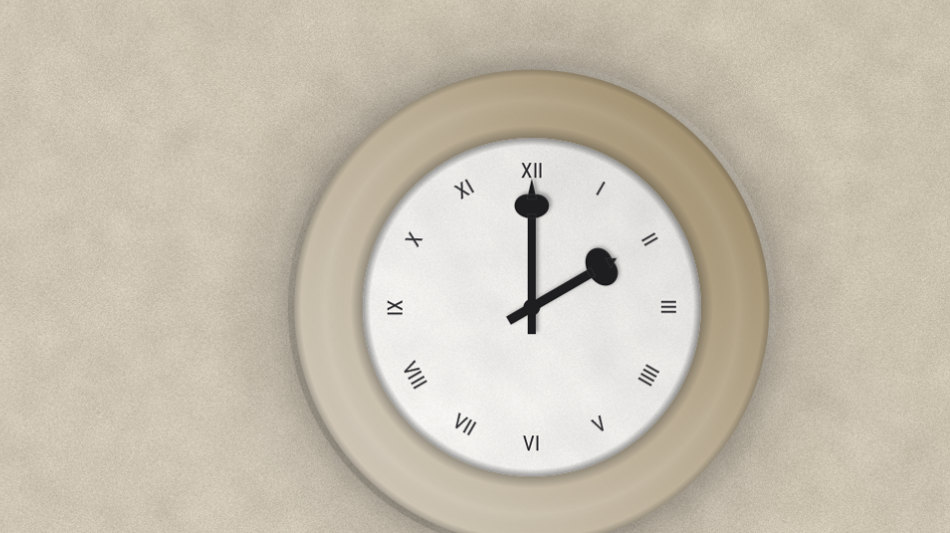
2:00
